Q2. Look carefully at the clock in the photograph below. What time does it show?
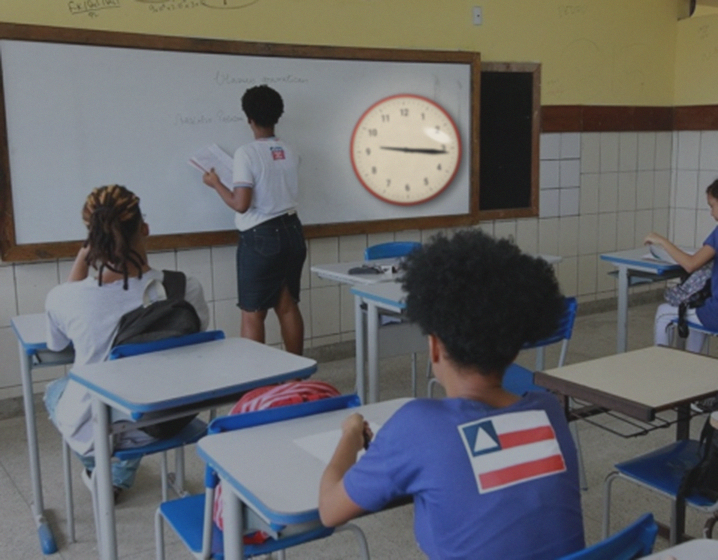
9:16
